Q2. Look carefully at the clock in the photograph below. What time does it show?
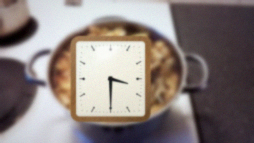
3:30
